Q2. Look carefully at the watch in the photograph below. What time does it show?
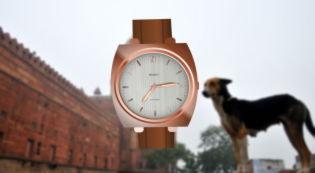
7:14
